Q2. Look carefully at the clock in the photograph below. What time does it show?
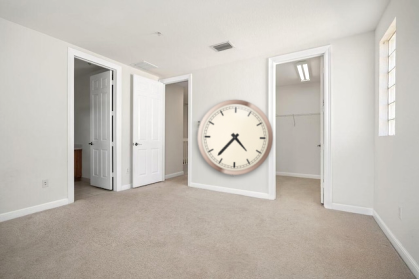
4:37
